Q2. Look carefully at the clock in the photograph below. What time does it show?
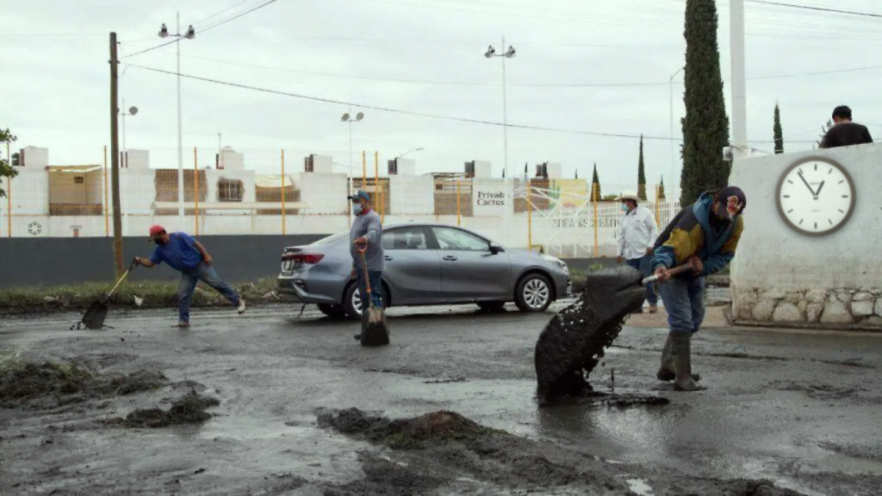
12:54
